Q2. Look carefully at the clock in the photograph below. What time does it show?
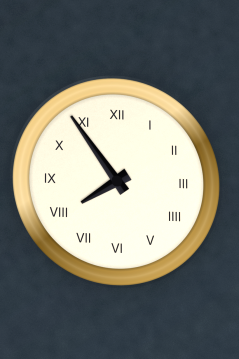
7:54
